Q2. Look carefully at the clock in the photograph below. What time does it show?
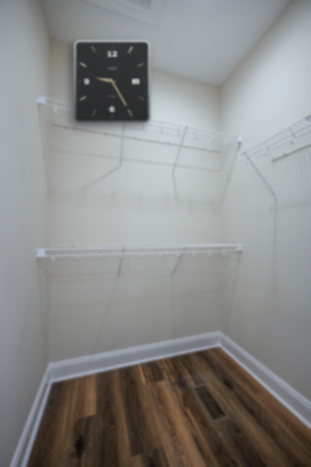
9:25
